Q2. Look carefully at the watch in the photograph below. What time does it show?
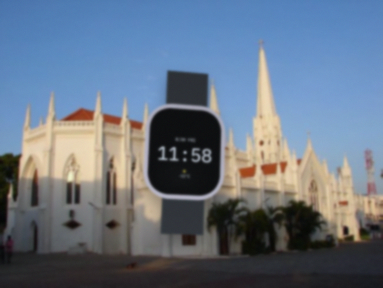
11:58
